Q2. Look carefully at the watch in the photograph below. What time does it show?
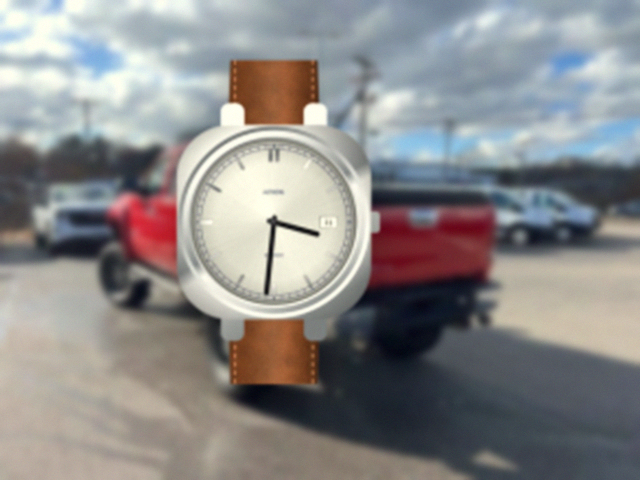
3:31
